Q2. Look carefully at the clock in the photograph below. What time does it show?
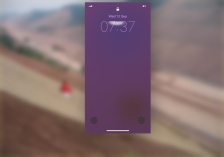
7:37
